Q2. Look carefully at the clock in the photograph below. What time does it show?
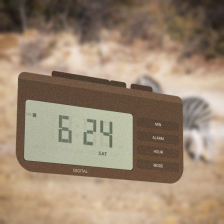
6:24
